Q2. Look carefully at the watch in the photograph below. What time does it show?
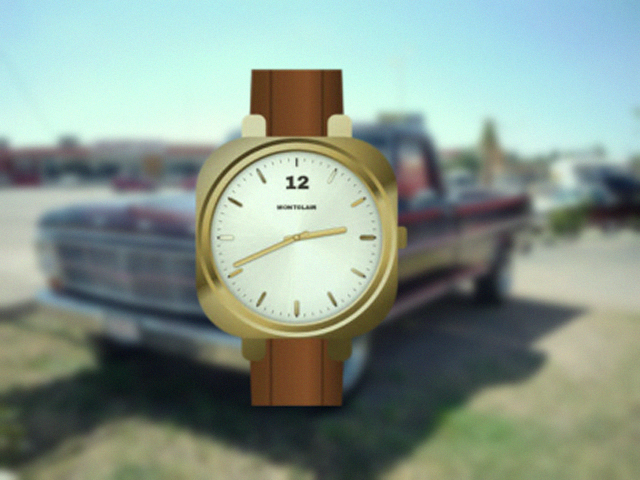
2:41
